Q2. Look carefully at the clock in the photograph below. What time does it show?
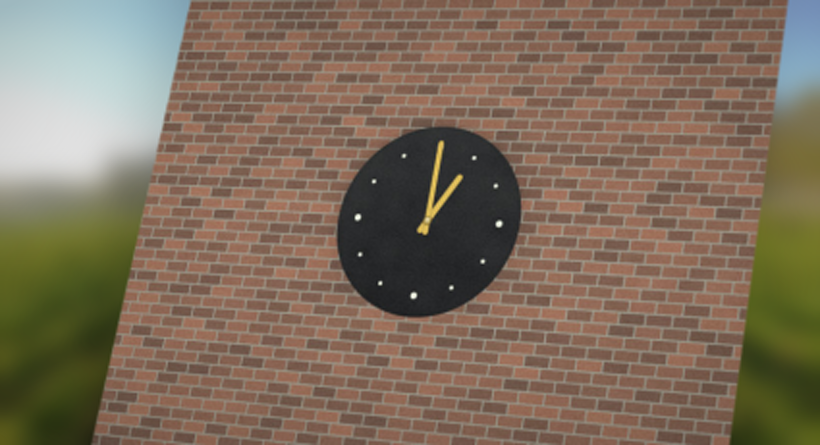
1:00
